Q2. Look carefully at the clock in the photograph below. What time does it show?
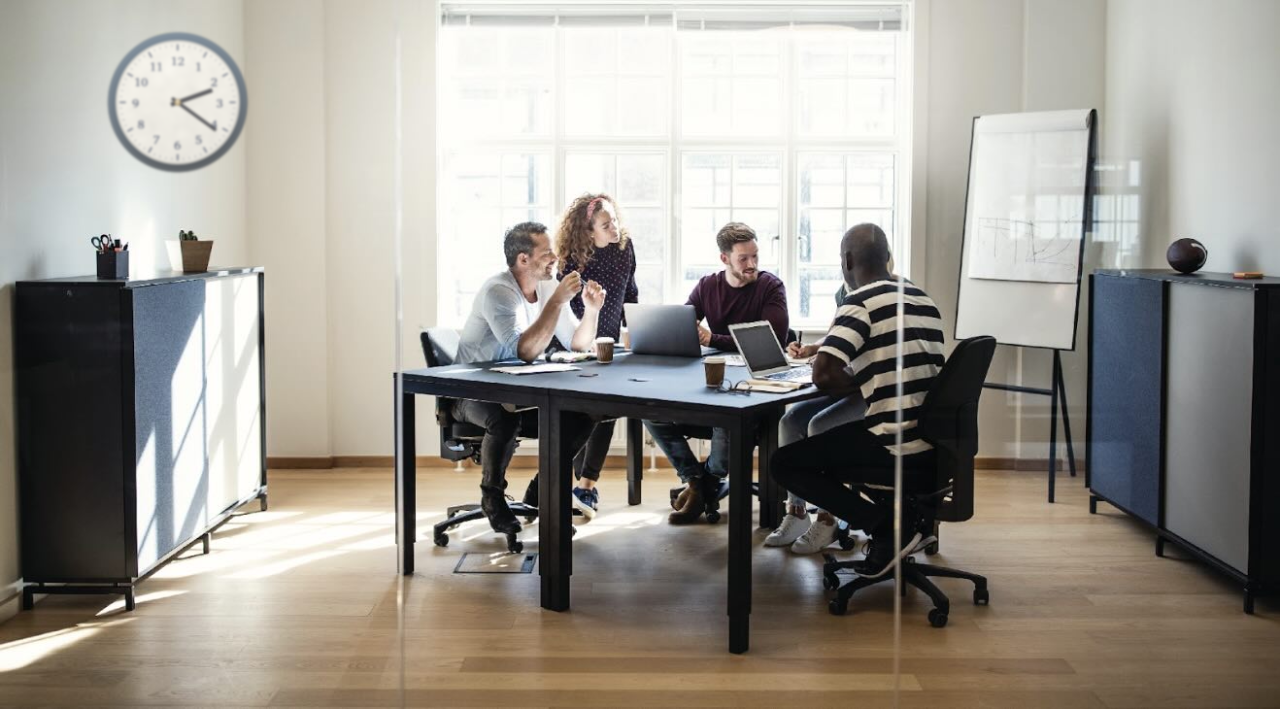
2:21
